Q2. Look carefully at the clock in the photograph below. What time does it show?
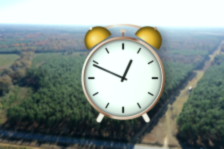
12:49
